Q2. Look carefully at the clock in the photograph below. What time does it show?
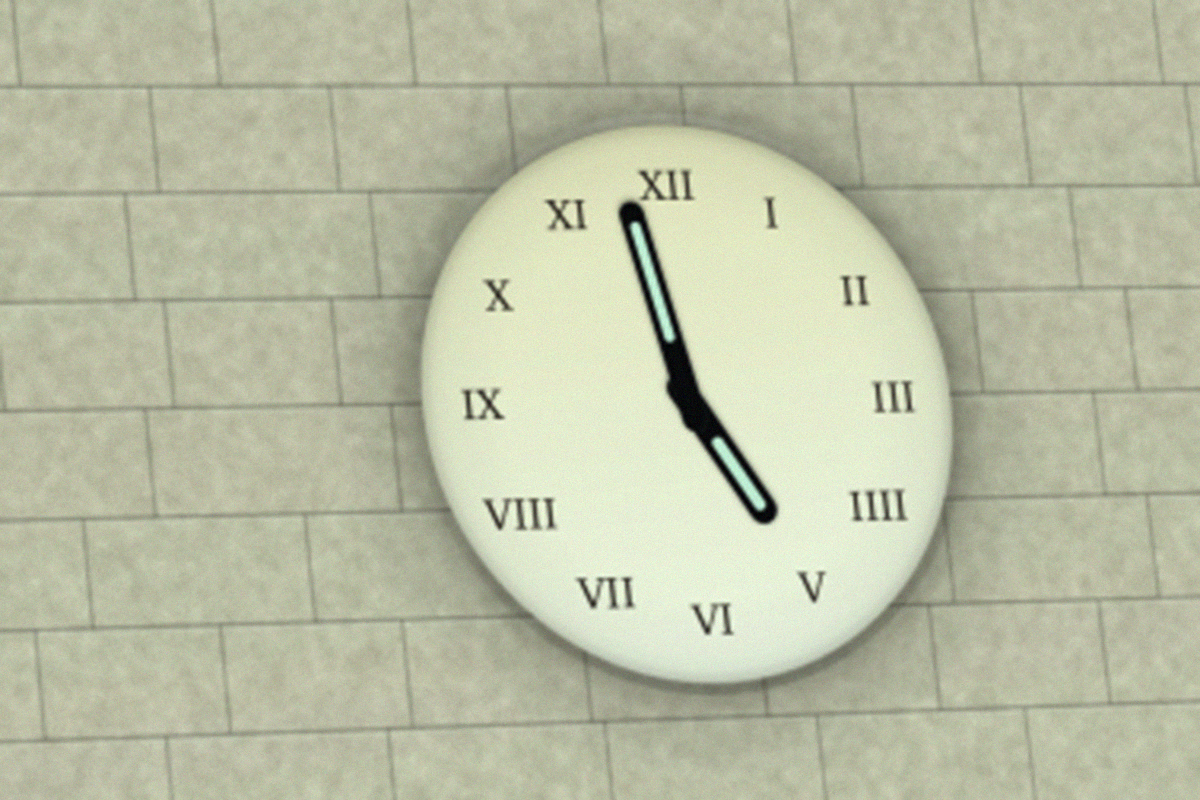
4:58
